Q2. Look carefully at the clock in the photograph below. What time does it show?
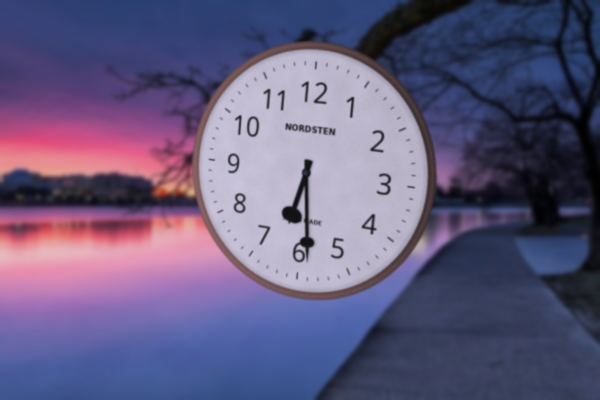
6:29
